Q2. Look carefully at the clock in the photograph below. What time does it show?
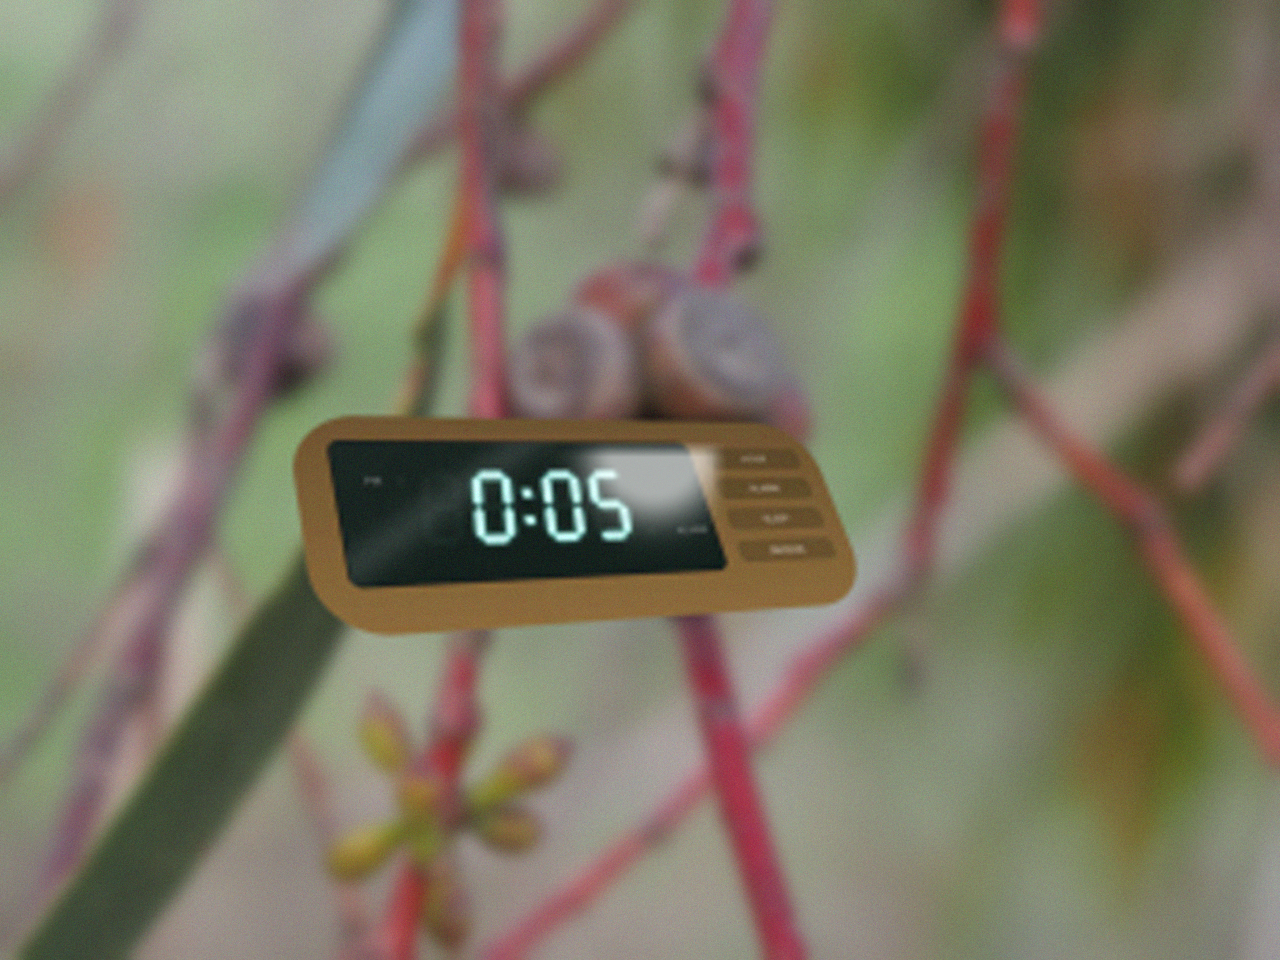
0:05
